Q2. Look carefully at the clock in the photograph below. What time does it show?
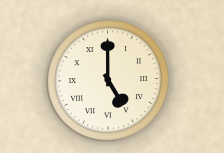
5:00
